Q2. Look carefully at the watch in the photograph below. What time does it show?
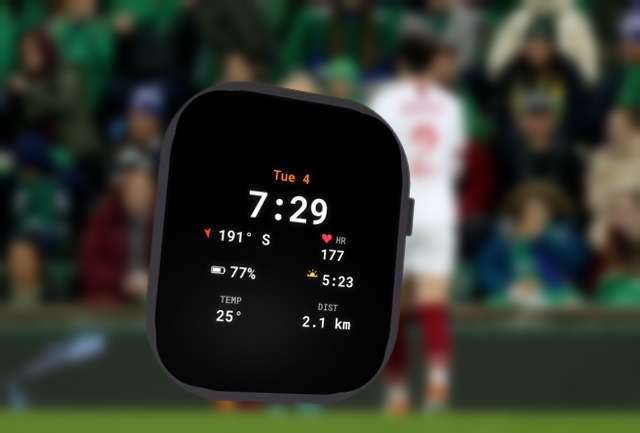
7:29
